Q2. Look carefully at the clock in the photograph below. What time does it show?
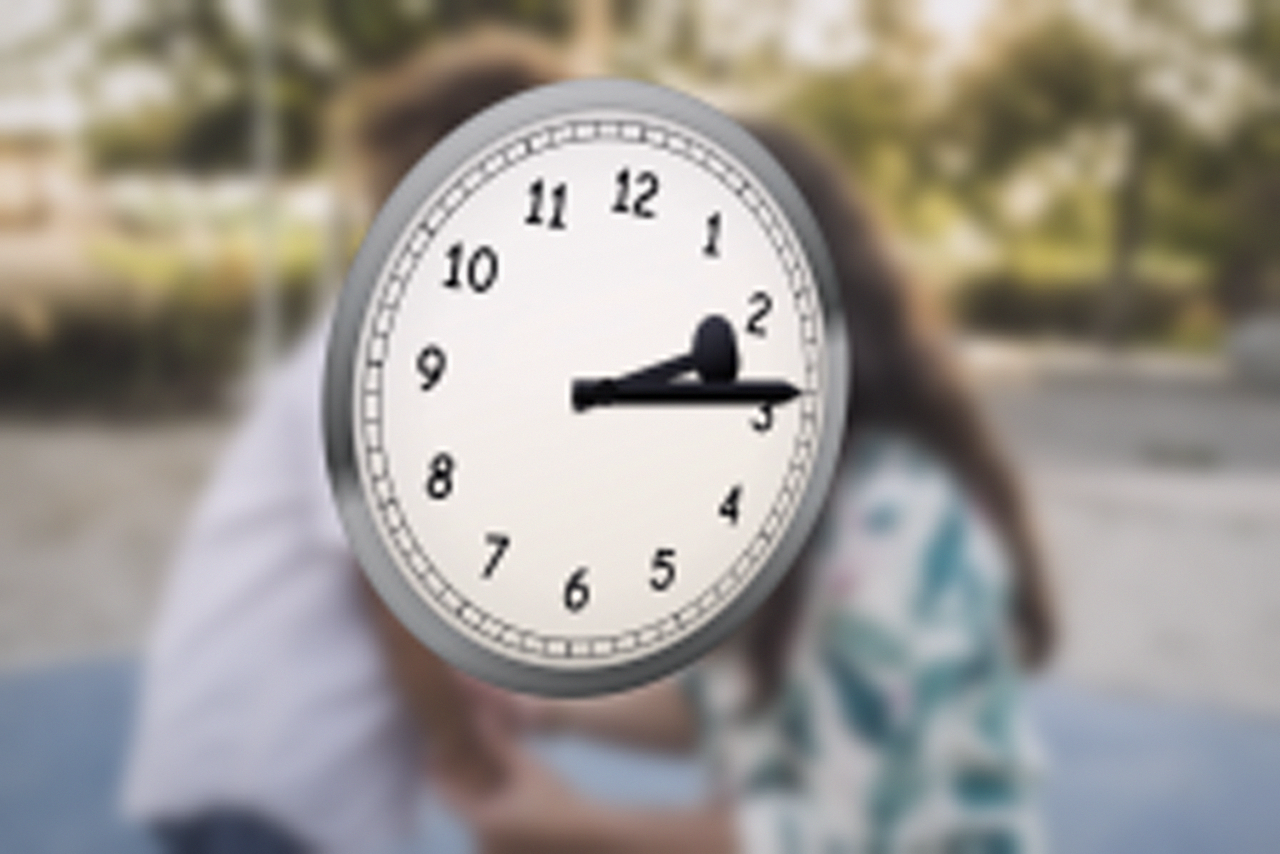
2:14
